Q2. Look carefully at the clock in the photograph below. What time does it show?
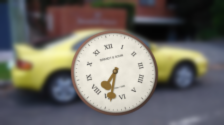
7:34
